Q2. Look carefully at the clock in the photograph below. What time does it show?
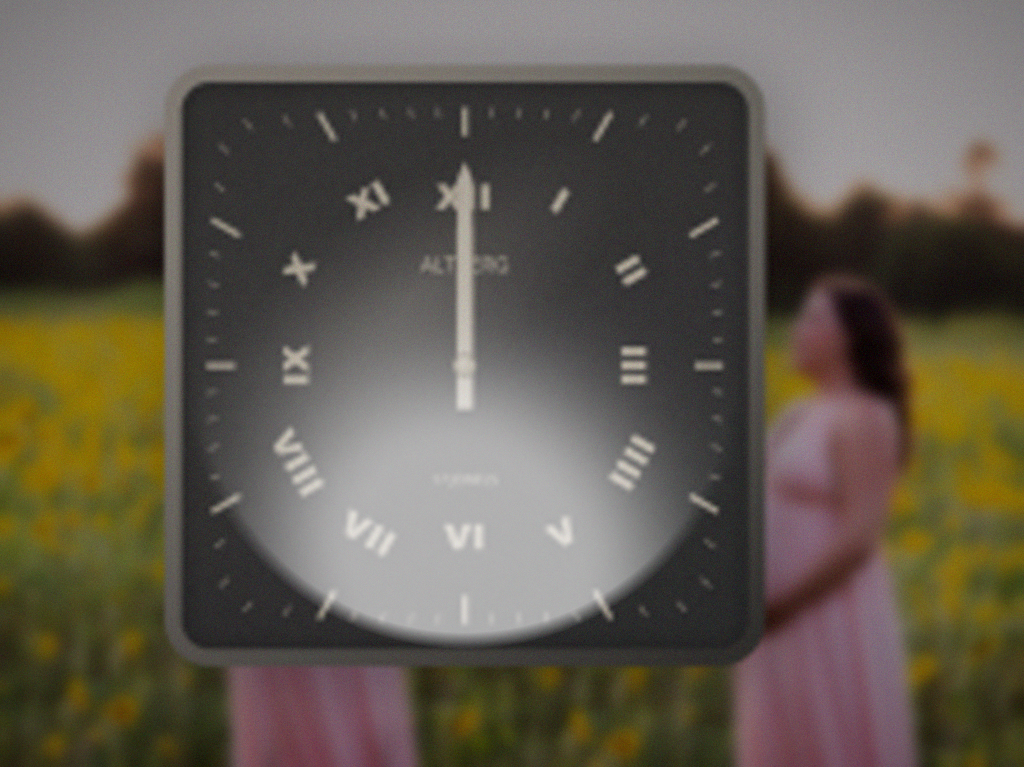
12:00
